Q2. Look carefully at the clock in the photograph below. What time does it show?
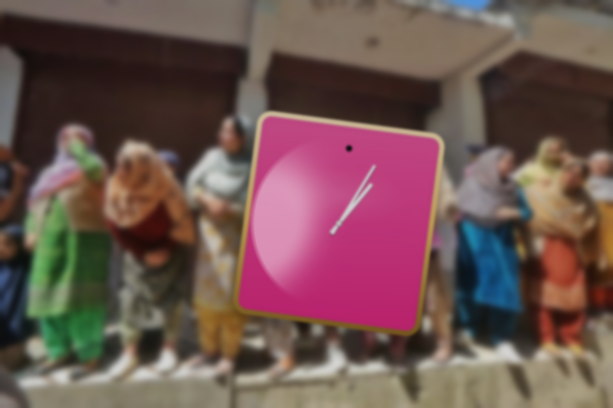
1:04
